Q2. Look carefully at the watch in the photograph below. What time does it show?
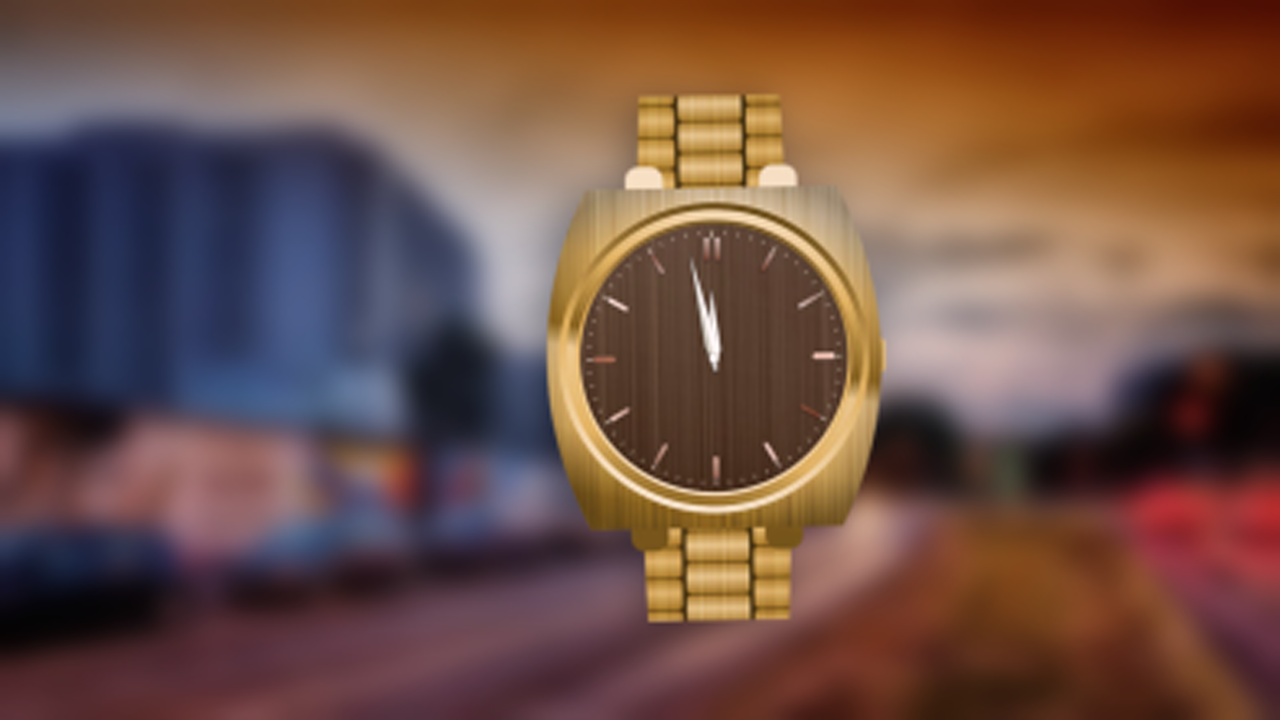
11:58
